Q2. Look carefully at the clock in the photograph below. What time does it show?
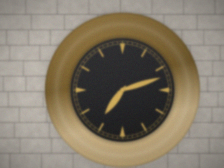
7:12
